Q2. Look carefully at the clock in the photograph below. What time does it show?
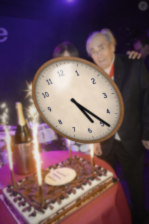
5:24
